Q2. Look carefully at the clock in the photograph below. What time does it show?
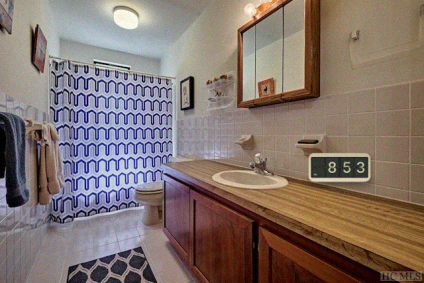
8:53
